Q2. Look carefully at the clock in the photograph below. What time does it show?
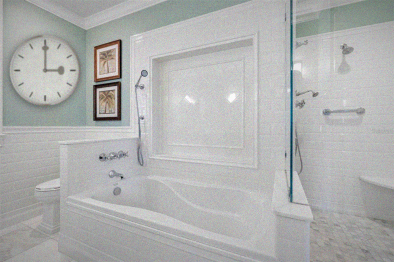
3:00
